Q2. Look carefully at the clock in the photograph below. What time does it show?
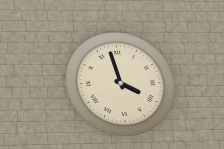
3:58
